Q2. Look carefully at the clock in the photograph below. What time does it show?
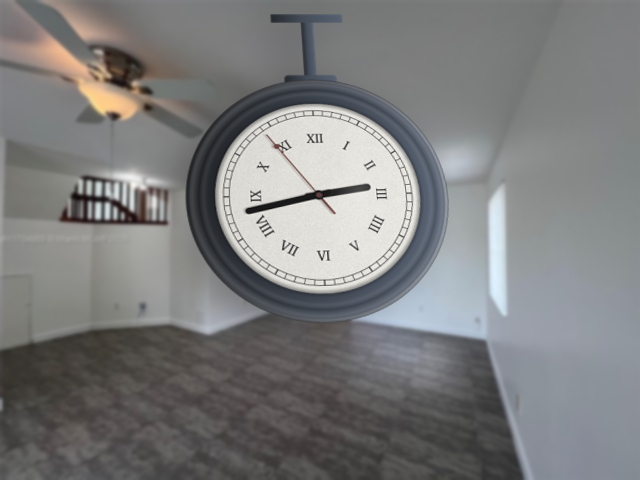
2:42:54
